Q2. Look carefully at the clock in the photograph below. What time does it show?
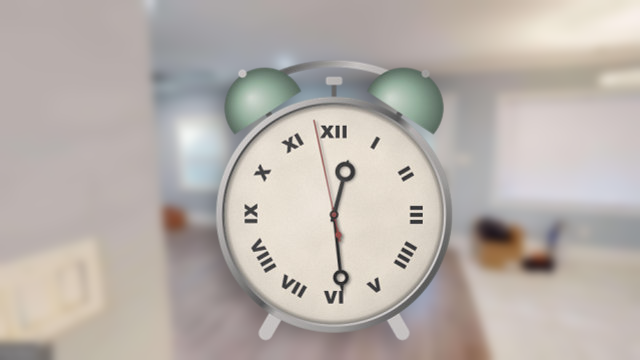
12:28:58
